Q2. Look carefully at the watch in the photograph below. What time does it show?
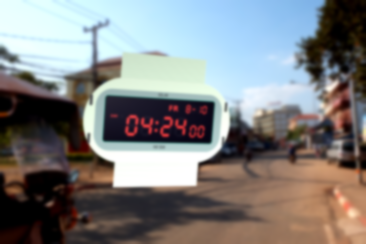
4:24:00
